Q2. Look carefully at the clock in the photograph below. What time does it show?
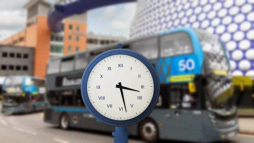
3:28
